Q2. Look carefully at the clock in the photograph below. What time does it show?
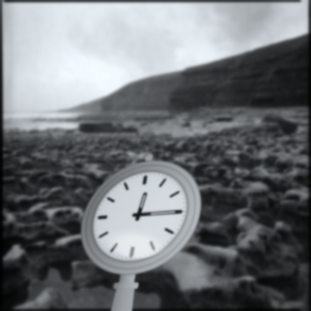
12:15
